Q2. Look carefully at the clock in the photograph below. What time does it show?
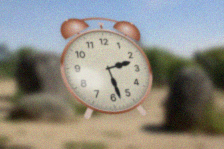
2:28
